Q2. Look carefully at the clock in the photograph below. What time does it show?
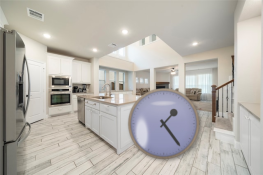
1:24
